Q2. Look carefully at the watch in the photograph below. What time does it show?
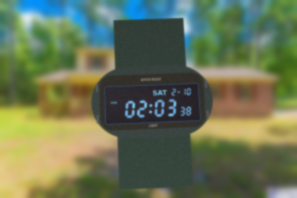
2:03
